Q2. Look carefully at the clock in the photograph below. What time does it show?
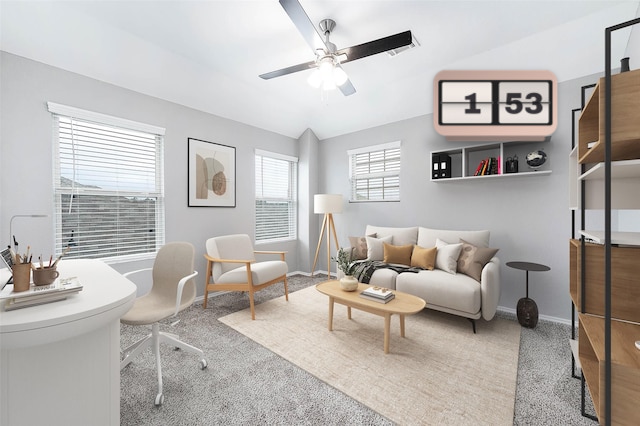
1:53
